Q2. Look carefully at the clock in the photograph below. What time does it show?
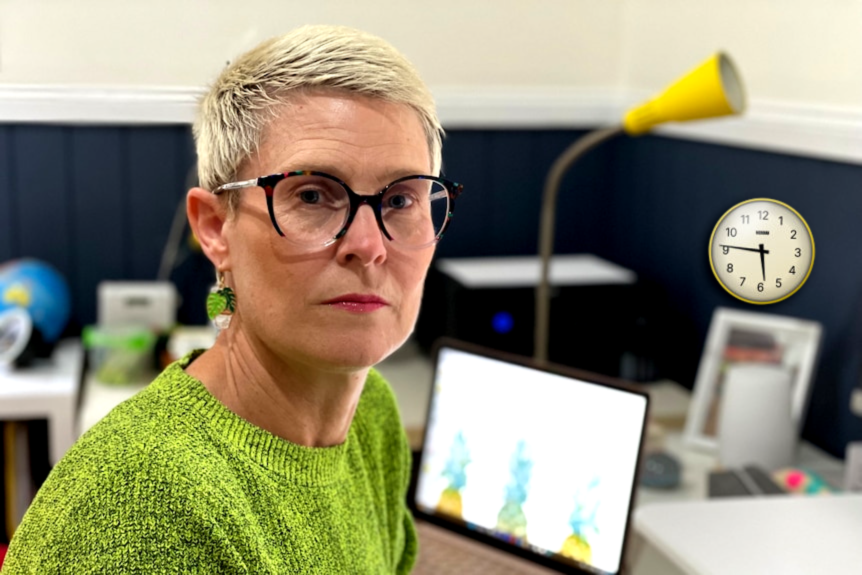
5:46
